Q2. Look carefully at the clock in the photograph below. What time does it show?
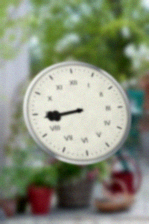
8:44
